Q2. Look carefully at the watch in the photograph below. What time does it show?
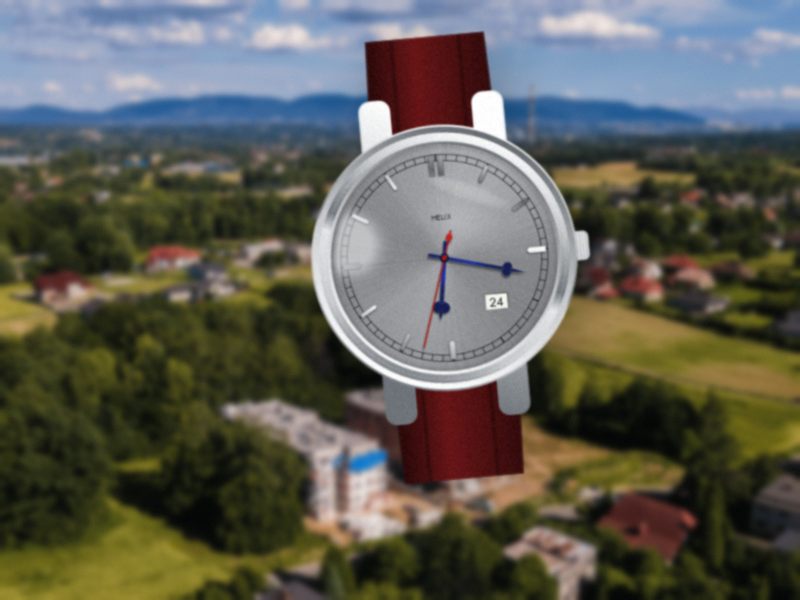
6:17:33
